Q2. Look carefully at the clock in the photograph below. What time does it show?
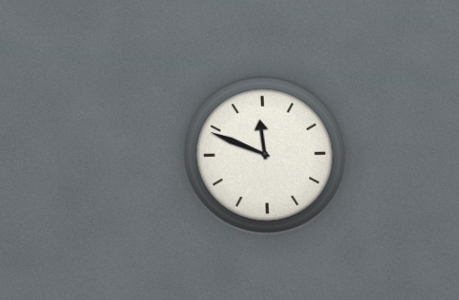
11:49
